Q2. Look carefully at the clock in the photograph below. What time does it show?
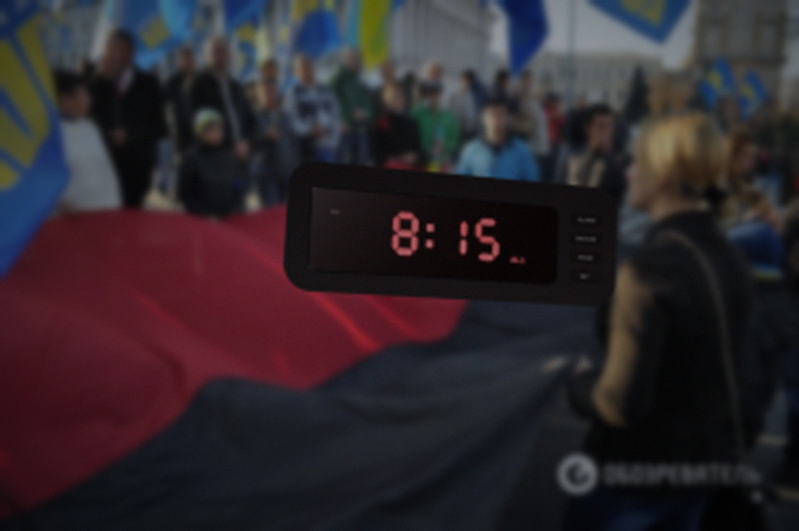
8:15
